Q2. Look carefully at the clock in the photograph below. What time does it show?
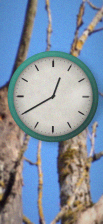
12:40
